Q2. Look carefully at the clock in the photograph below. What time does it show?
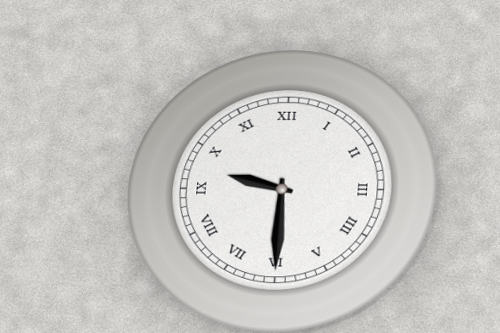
9:30
